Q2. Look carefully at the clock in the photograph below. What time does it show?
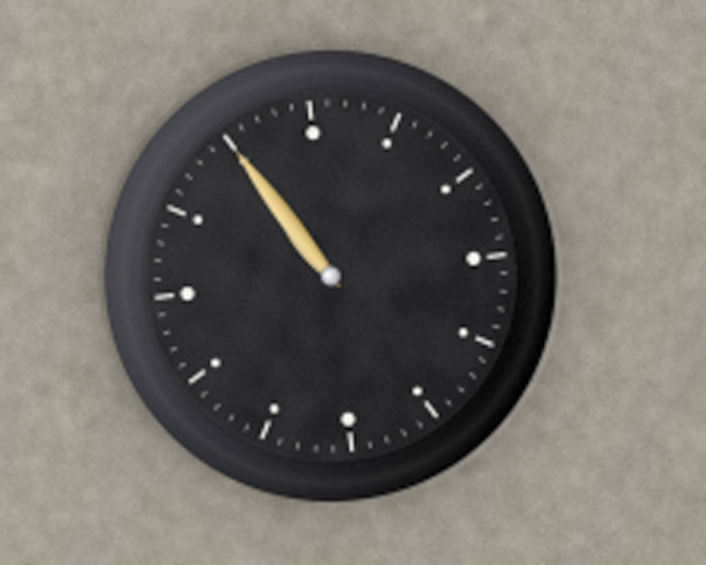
10:55
